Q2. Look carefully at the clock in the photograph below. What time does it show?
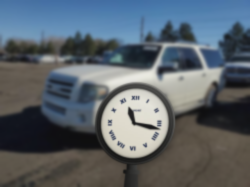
11:17
